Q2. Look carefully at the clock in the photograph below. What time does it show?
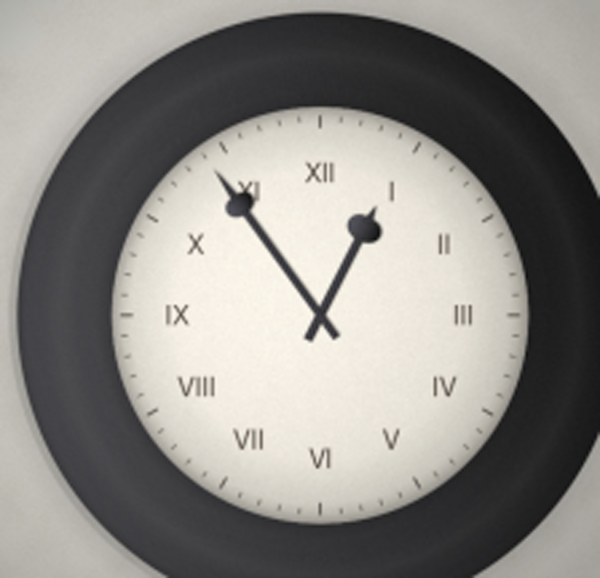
12:54
